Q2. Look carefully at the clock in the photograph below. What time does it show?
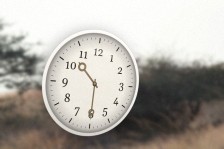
10:30
